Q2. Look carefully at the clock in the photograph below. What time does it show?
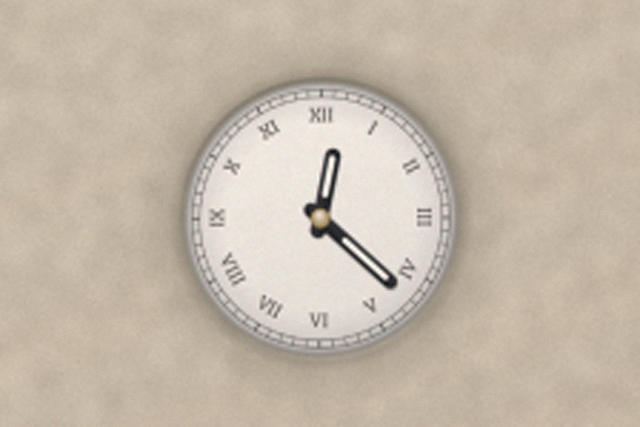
12:22
